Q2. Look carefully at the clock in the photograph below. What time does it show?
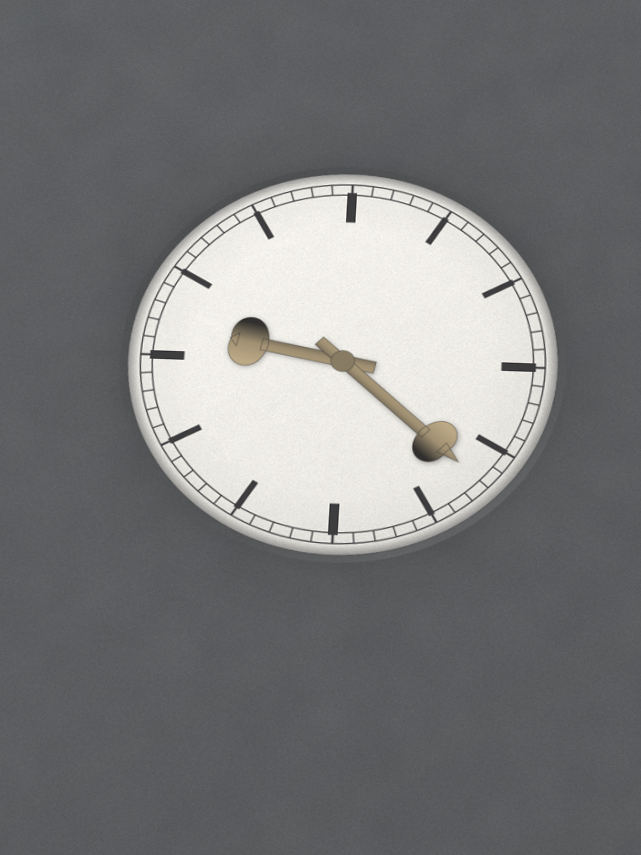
9:22
